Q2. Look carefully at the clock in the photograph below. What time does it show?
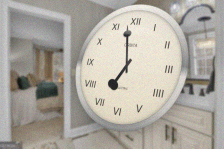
6:58
